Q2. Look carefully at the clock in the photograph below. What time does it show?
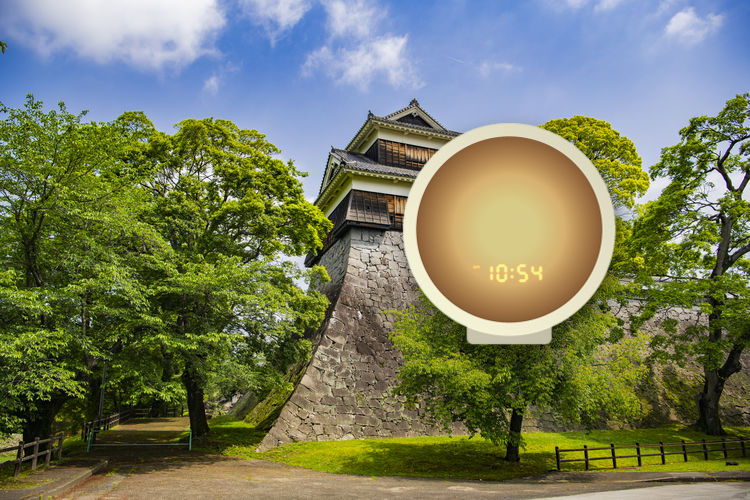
10:54
